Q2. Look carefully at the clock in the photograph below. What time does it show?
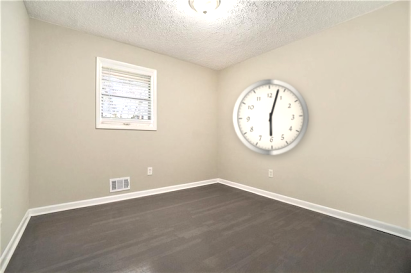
6:03
